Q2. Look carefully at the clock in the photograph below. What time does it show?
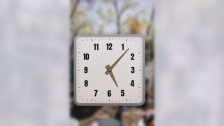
5:07
